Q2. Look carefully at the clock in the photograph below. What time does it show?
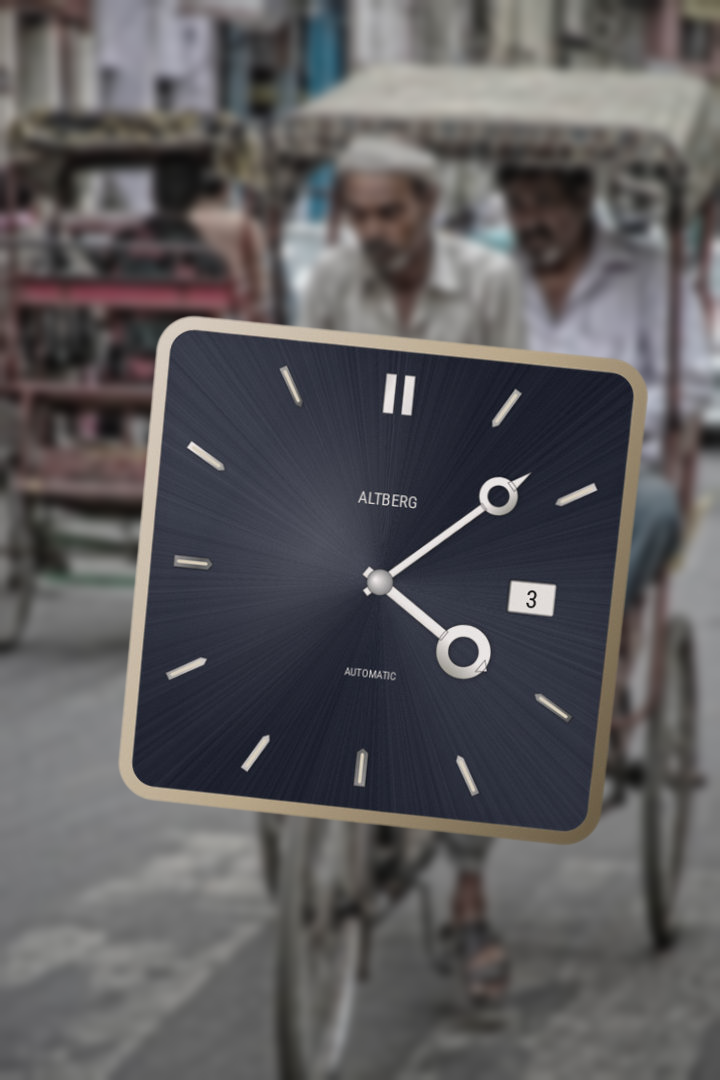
4:08
